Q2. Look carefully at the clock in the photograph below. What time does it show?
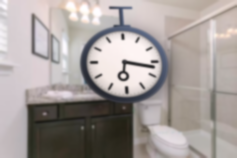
6:17
